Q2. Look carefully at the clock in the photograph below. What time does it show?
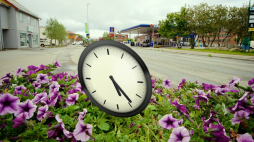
5:24
